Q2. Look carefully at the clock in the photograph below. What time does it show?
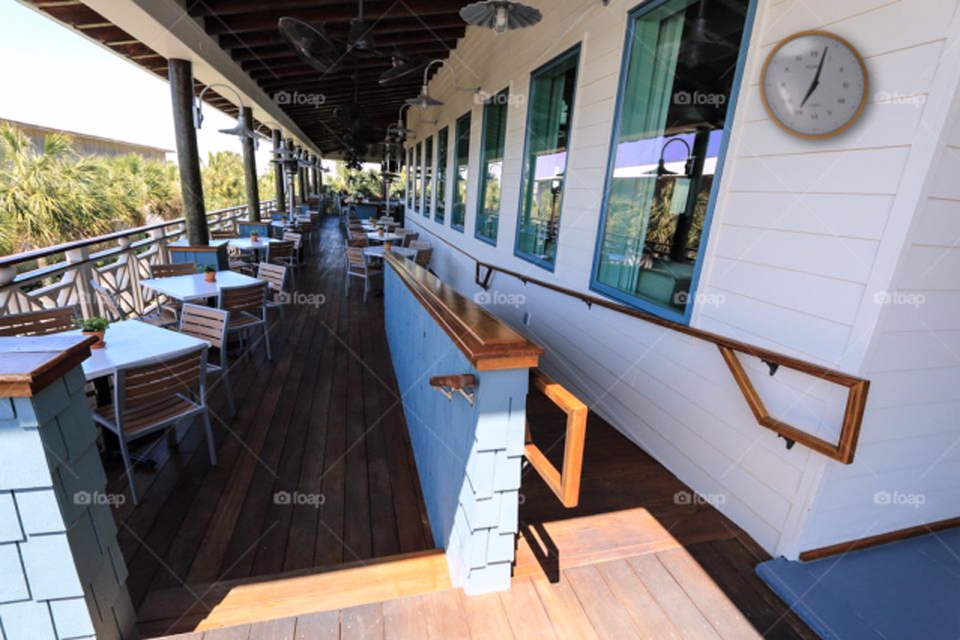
7:03
